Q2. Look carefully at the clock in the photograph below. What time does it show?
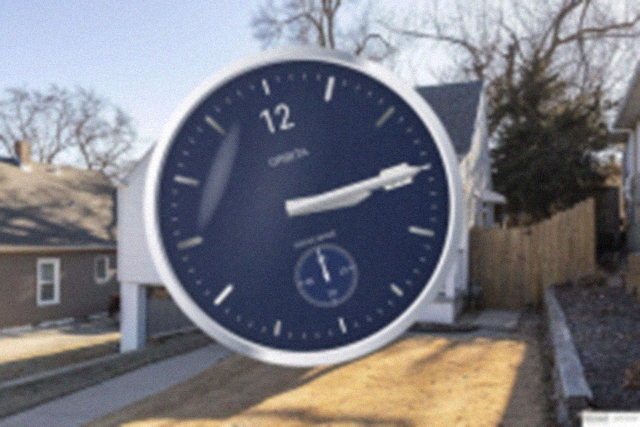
3:15
